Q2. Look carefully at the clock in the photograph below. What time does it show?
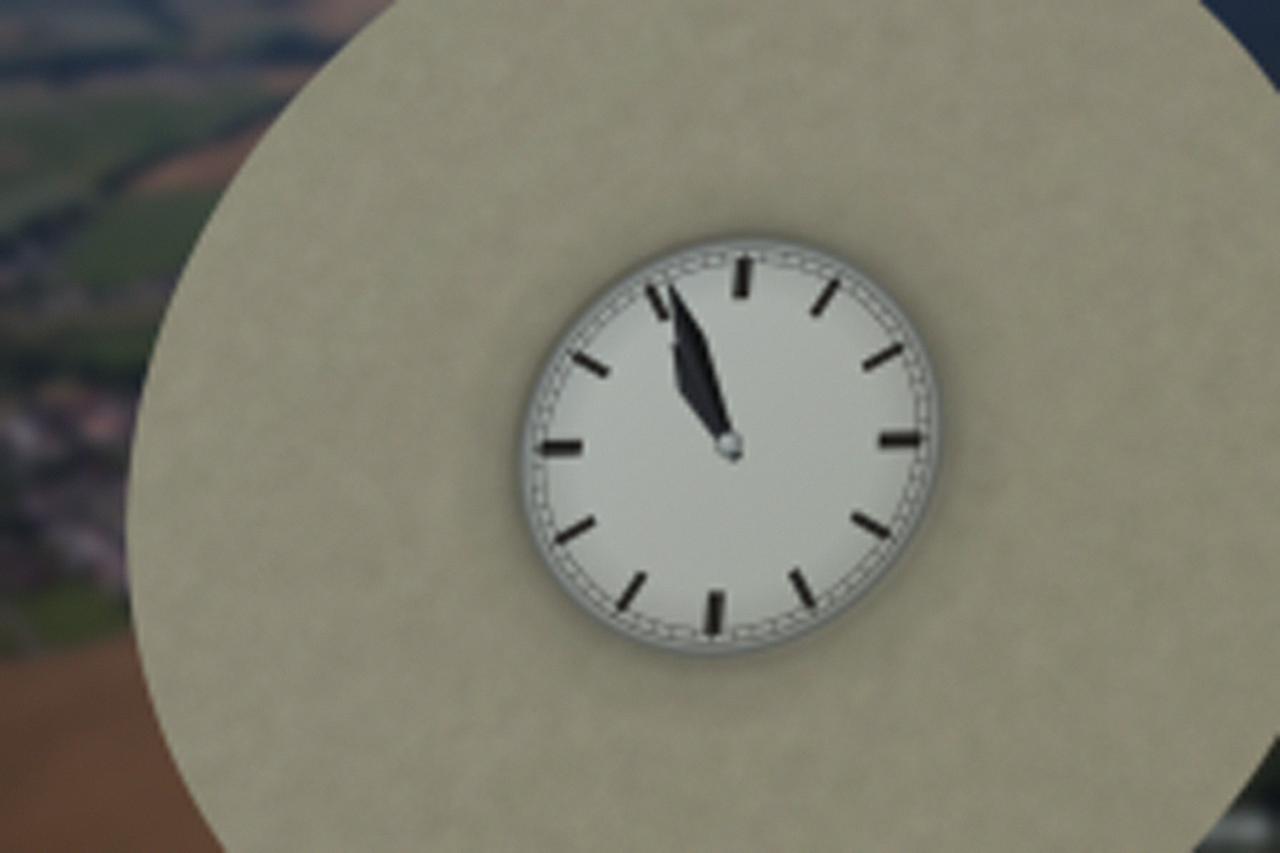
10:56
